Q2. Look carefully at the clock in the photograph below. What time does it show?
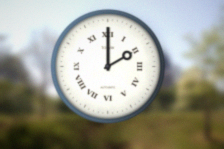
2:00
